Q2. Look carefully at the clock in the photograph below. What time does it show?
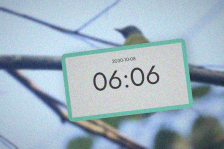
6:06
